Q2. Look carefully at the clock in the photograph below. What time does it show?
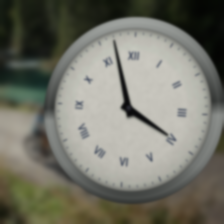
3:57
